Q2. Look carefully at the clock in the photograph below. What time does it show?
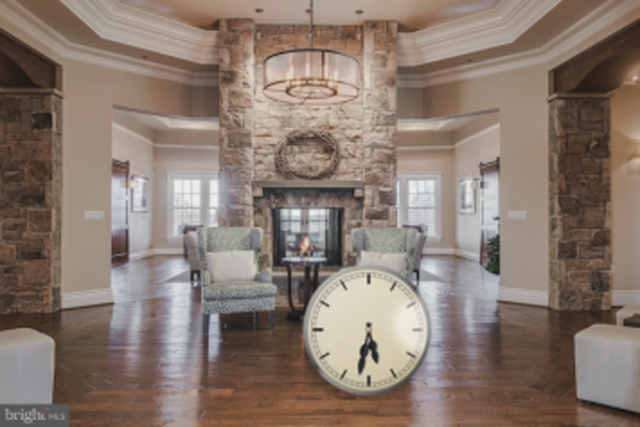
5:32
